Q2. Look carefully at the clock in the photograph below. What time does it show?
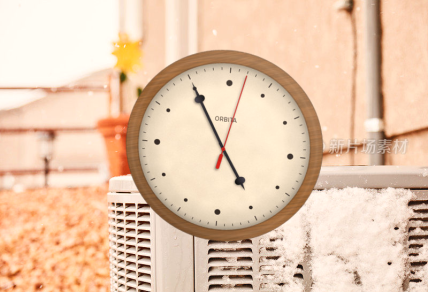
4:55:02
